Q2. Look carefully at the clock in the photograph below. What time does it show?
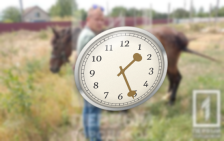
1:26
